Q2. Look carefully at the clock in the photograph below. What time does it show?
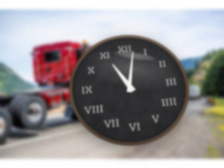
11:02
